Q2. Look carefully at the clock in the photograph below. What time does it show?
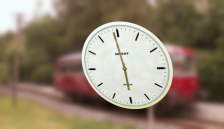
5:59
